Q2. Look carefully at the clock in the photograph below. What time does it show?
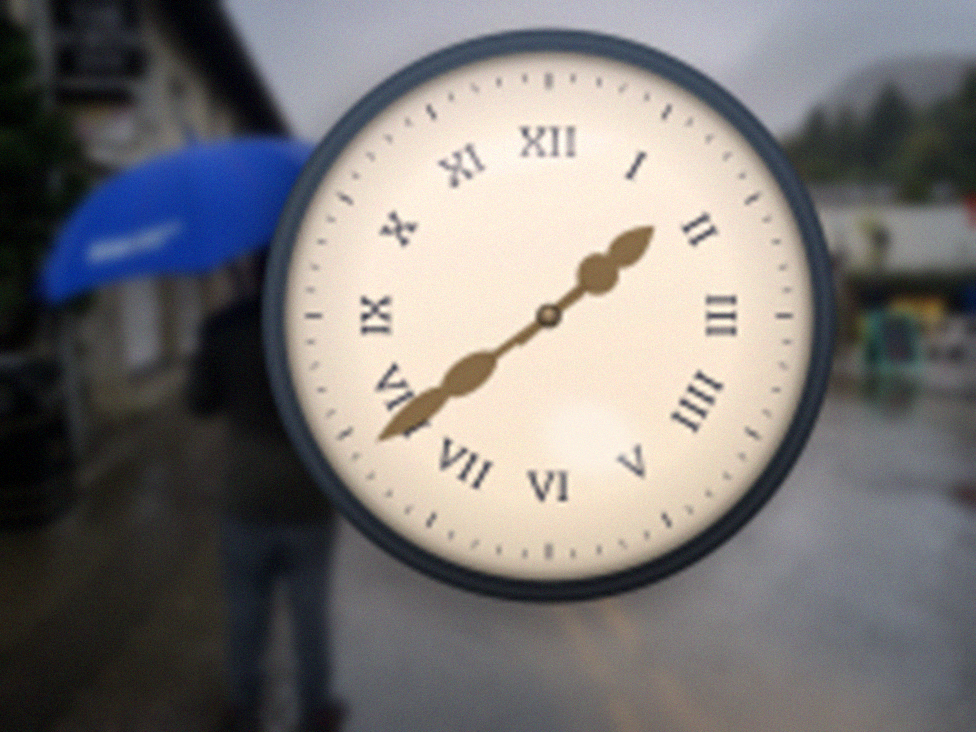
1:39
